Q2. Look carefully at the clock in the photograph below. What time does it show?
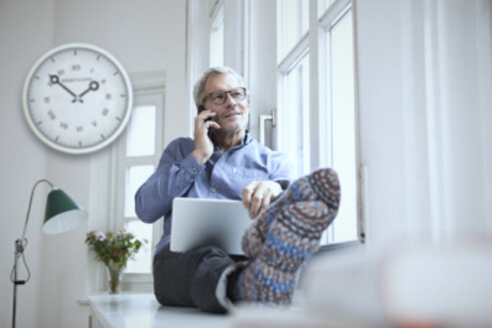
1:52
